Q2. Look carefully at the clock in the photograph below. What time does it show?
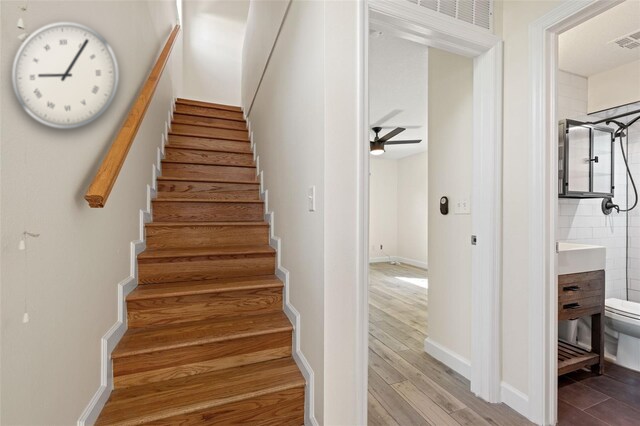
9:06
